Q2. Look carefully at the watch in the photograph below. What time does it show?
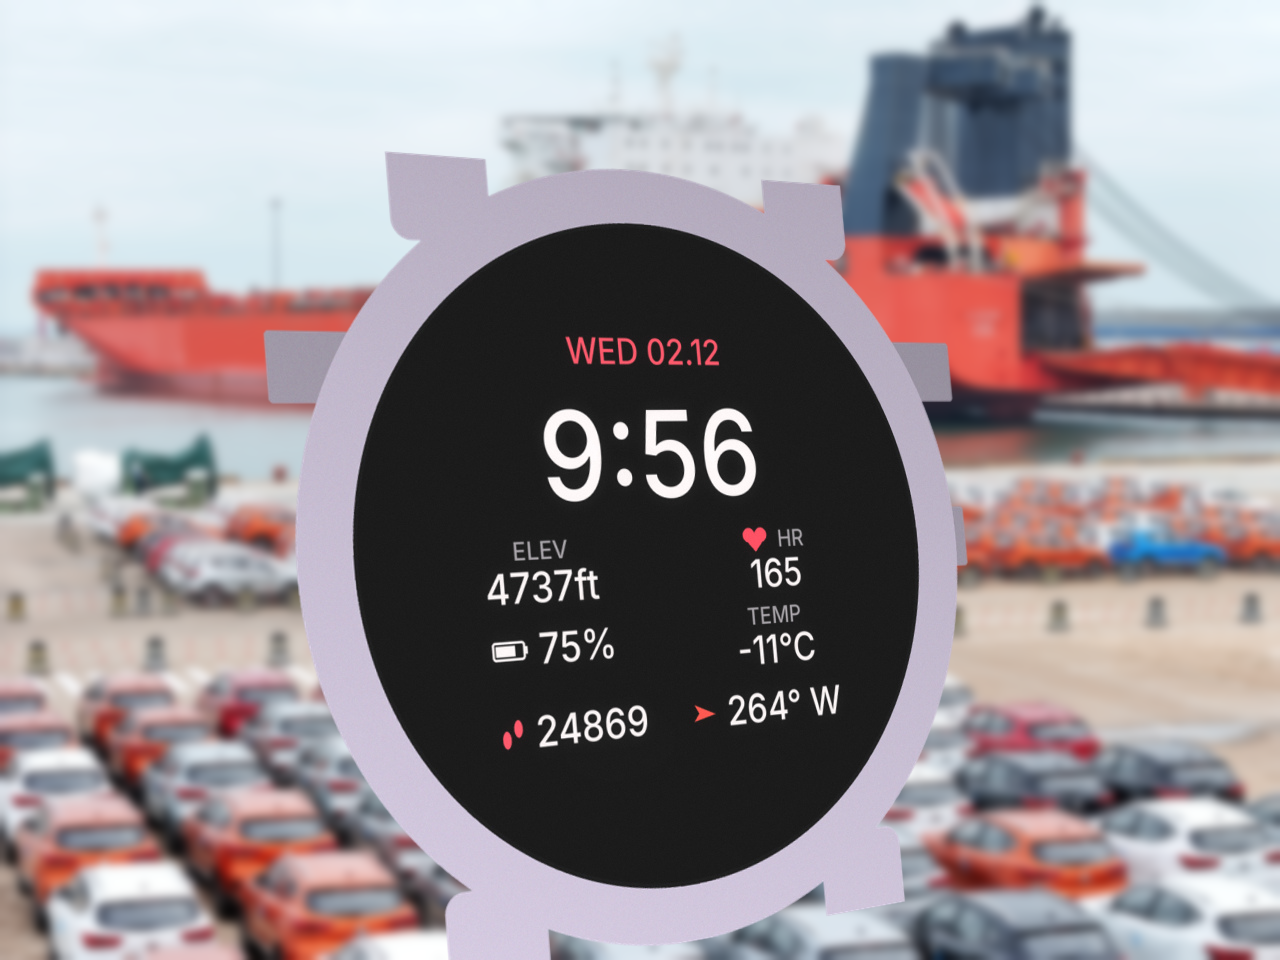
9:56
